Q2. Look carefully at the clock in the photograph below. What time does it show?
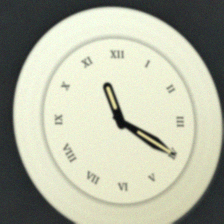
11:20
